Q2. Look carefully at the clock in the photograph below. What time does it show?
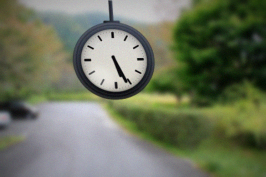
5:26
